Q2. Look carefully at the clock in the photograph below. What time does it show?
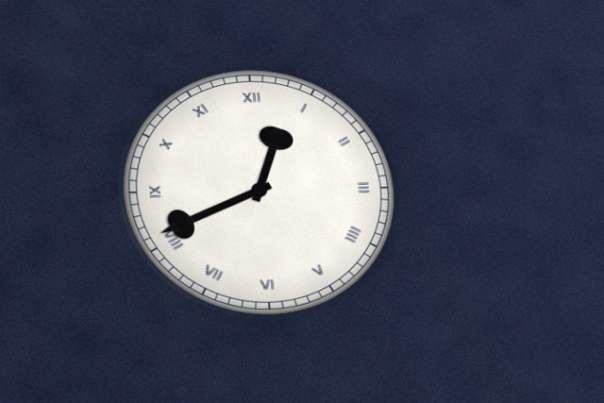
12:41
